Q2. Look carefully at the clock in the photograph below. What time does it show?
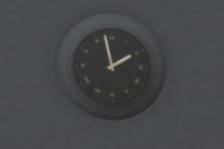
1:58
